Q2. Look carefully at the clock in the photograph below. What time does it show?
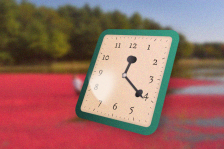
12:21
